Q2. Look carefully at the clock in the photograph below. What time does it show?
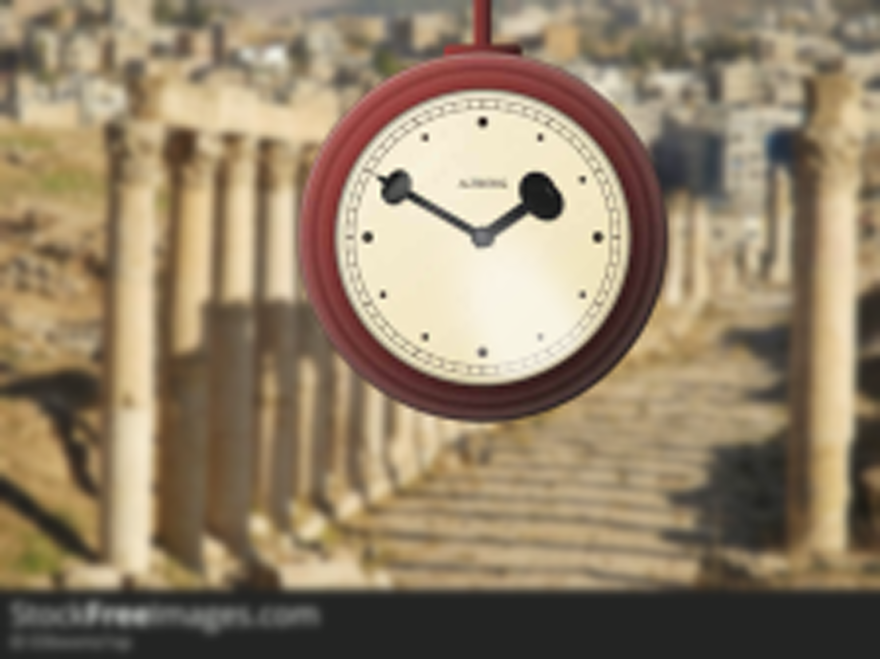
1:50
